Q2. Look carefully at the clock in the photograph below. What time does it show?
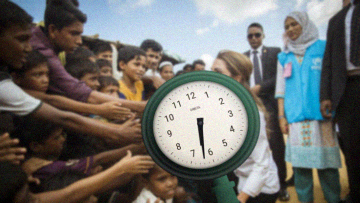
6:32
